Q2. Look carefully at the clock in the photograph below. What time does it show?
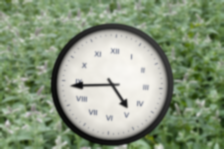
4:44
